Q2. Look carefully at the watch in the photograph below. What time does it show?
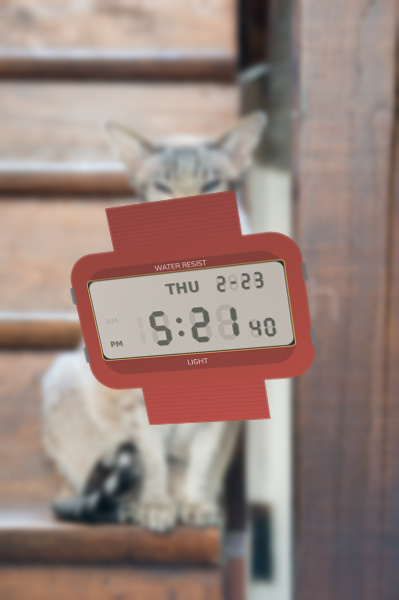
5:21:40
